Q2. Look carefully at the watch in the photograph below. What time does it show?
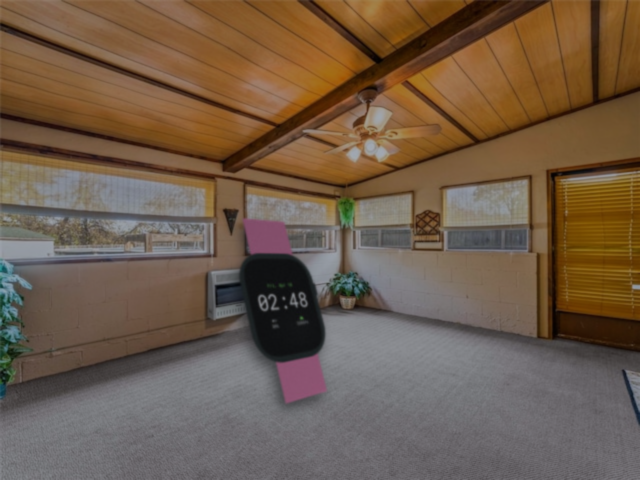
2:48
